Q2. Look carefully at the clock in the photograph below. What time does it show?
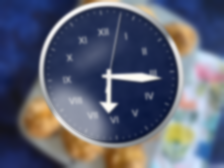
6:16:03
